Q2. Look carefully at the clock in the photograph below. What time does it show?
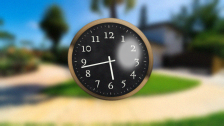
5:43
